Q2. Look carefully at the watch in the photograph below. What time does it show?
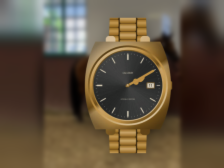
2:10
